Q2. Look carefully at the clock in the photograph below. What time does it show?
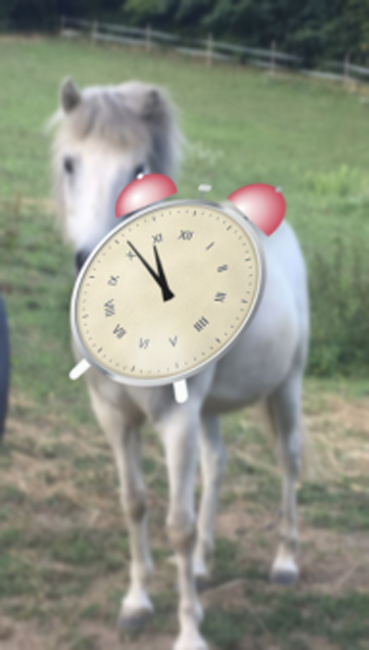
10:51
